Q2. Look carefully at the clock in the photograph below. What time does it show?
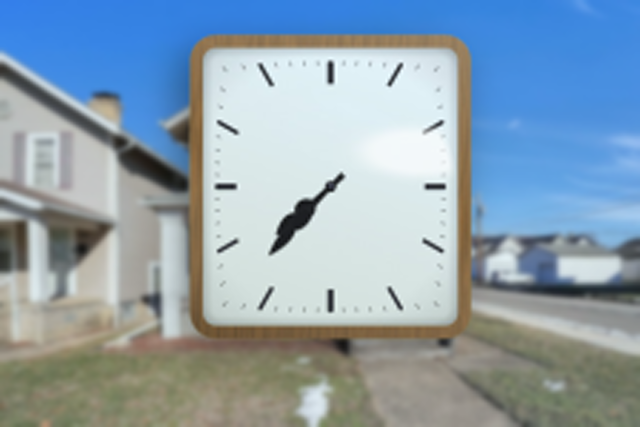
7:37
